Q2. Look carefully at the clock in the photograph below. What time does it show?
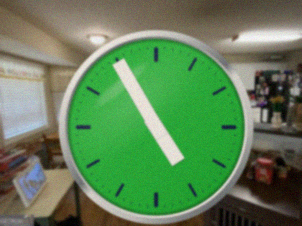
4:55
